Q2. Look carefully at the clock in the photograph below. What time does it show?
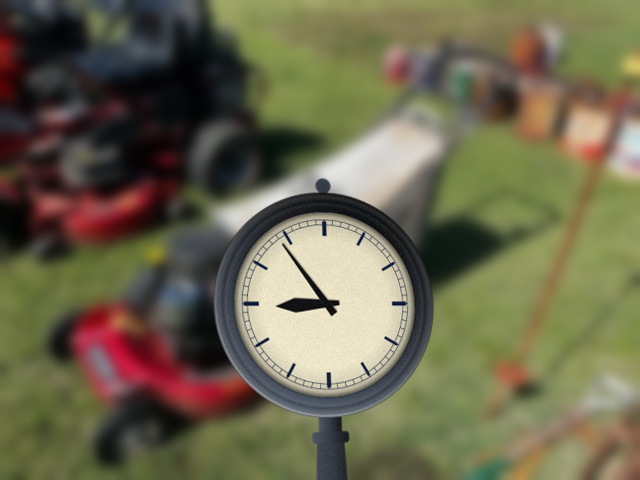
8:54
